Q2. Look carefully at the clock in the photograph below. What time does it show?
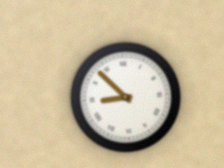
8:53
